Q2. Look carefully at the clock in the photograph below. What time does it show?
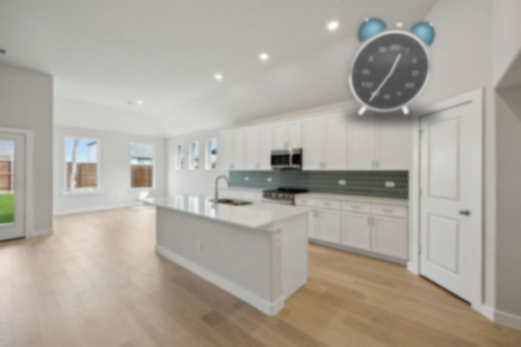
12:35
